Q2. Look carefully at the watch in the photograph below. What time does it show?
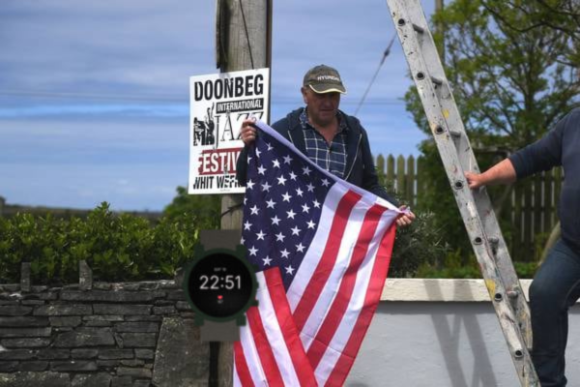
22:51
